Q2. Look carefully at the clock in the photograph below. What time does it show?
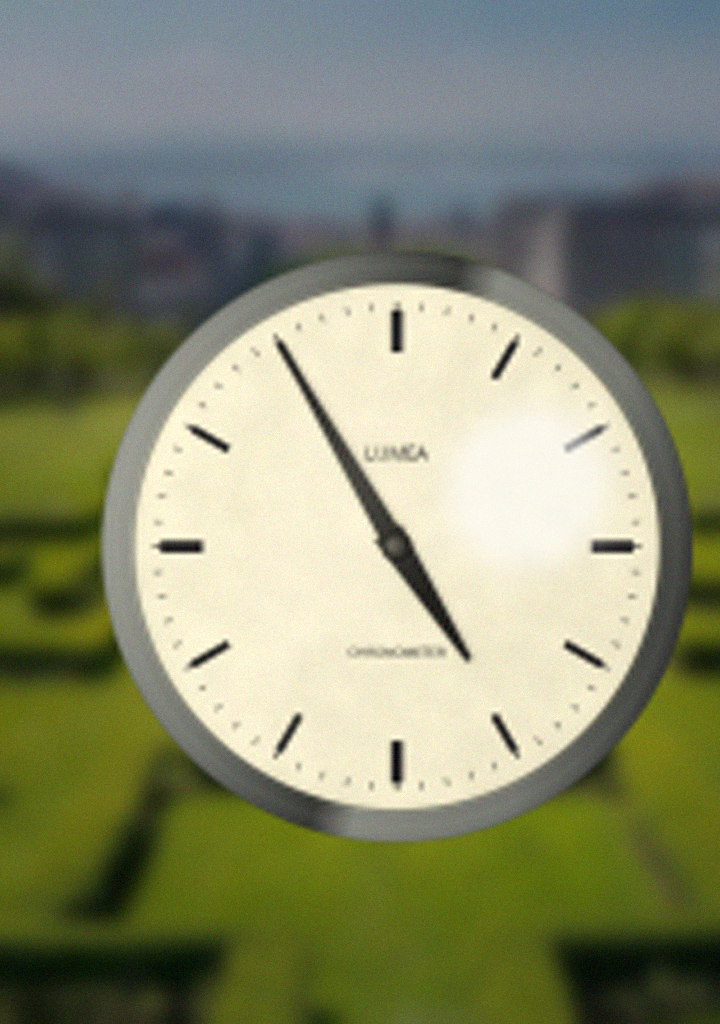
4:55
